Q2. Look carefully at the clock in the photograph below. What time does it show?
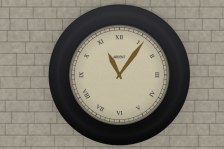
11:06
